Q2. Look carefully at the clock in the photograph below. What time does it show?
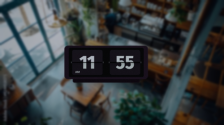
11:55
